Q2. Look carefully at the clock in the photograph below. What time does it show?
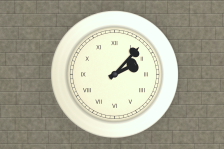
2:07
